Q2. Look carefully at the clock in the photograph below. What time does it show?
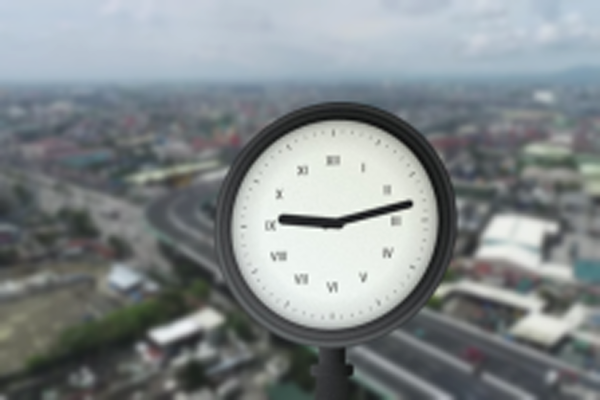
9:13
